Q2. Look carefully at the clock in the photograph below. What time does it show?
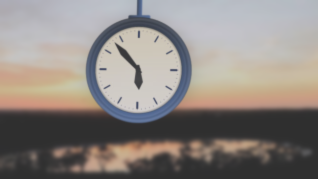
5:53
